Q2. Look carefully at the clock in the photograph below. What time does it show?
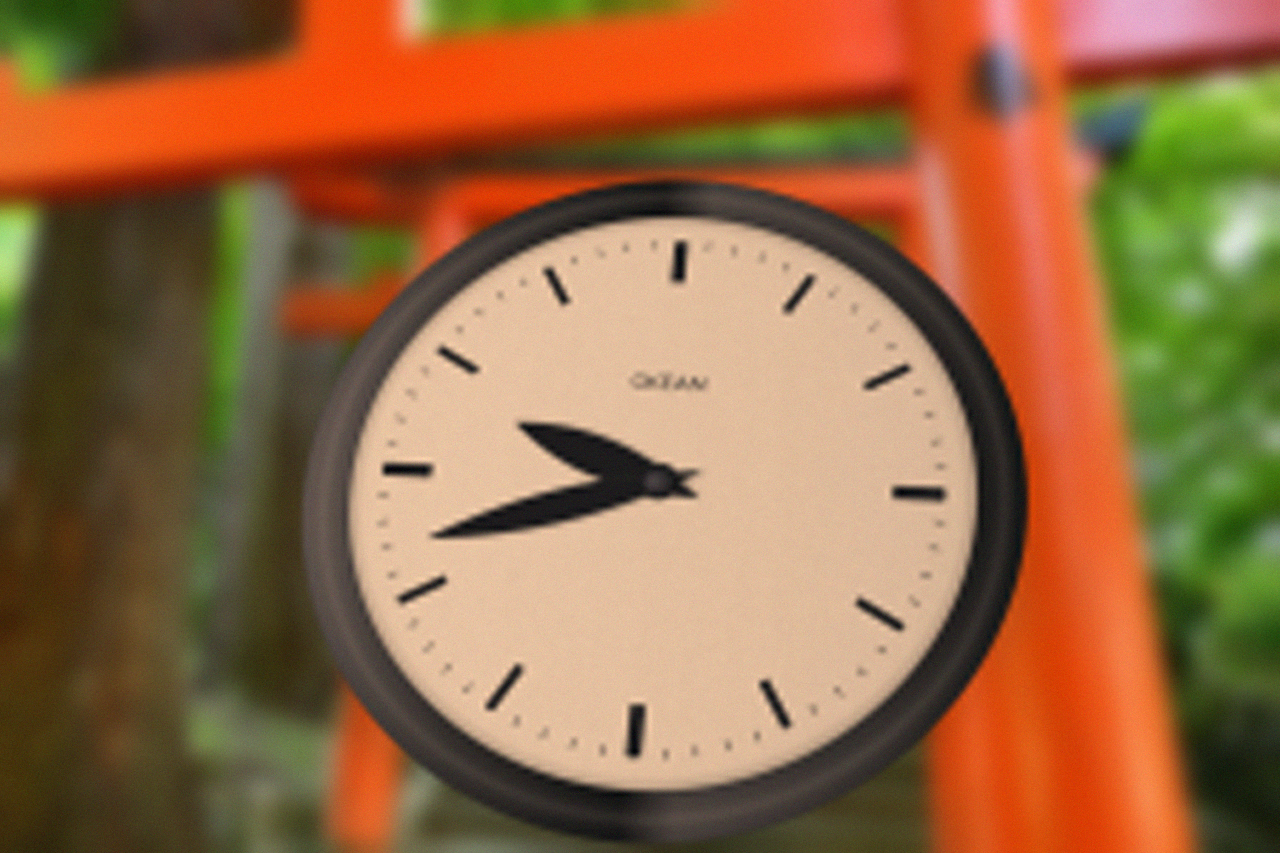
9:42
